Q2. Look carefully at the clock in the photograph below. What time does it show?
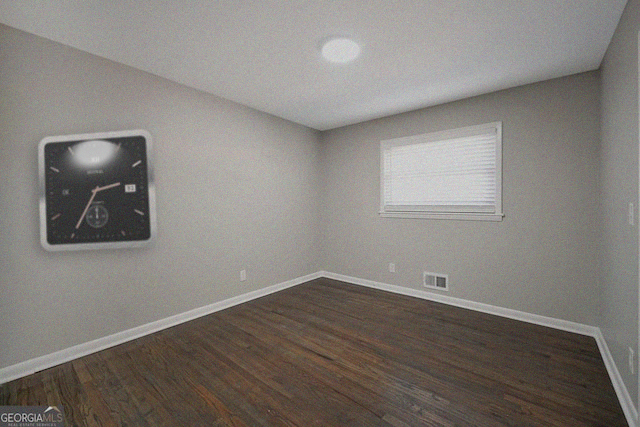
2:35
